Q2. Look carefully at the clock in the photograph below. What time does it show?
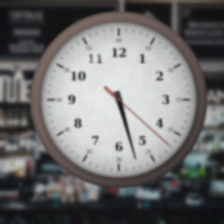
5:27:22
